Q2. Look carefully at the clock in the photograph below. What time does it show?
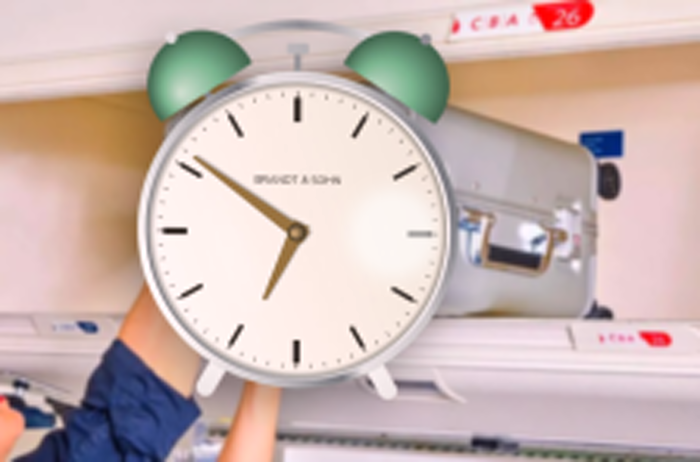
6:51
